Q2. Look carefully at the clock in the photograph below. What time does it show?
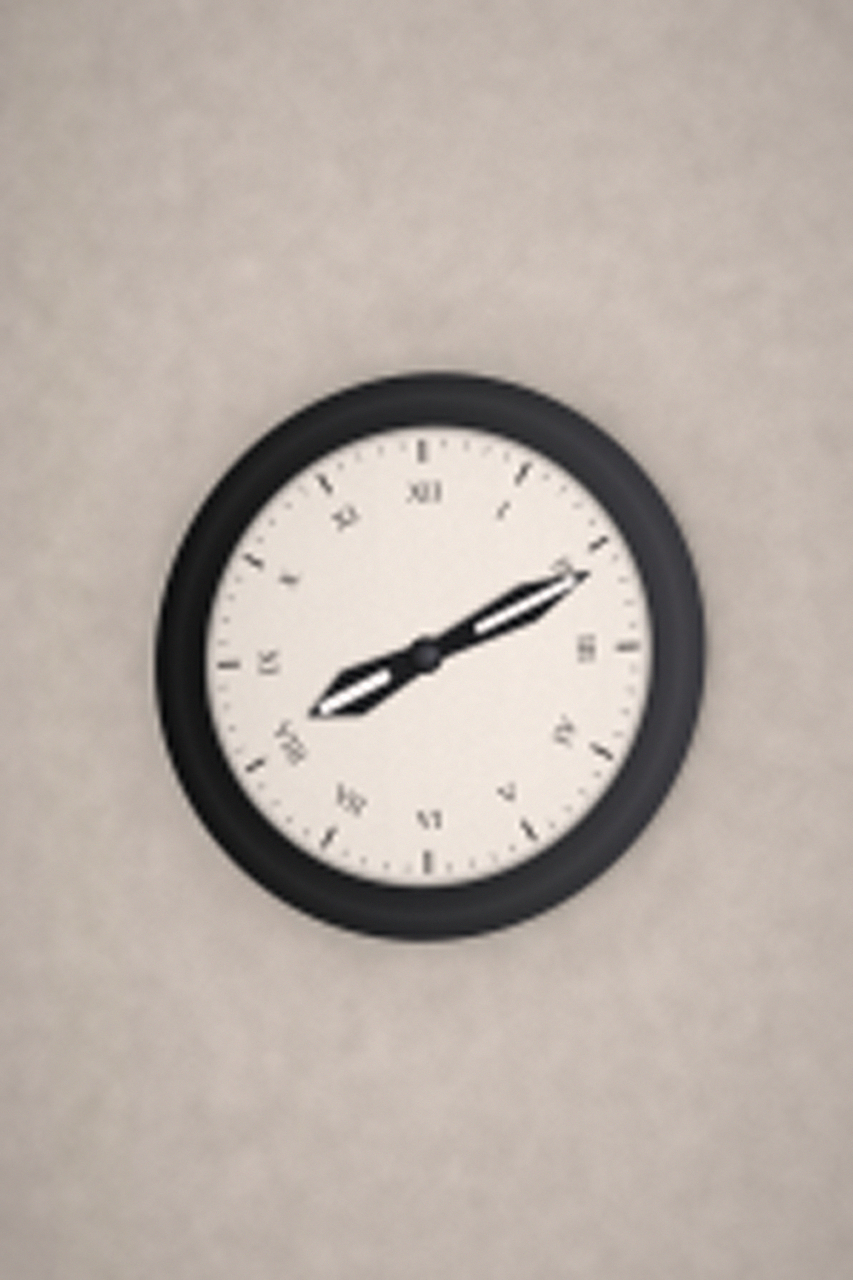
8:11
